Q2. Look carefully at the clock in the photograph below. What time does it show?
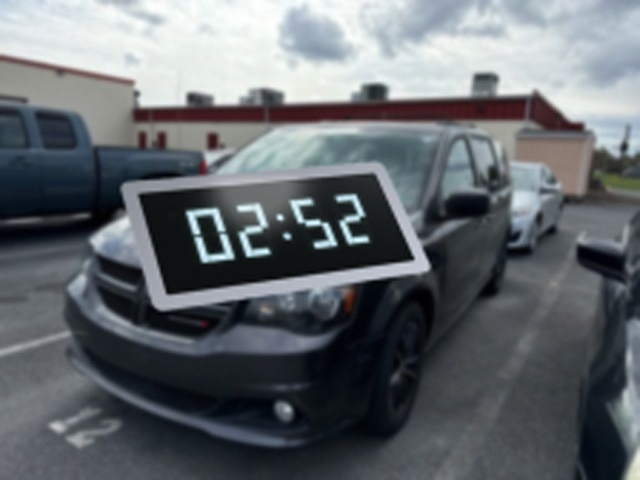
2:52
